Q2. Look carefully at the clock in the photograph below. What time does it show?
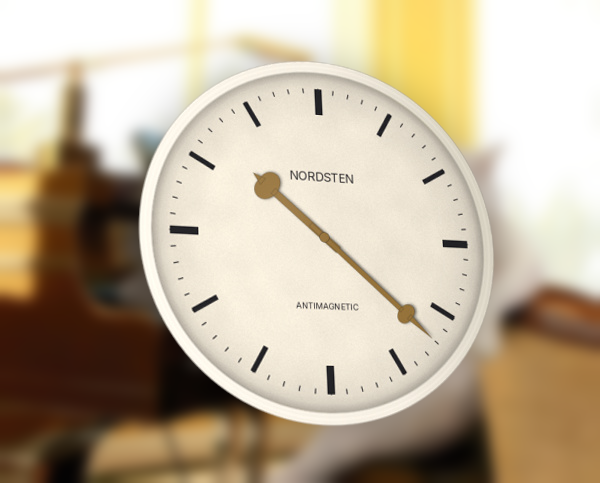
10:22
